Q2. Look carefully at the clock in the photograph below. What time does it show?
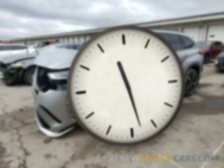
11:28
